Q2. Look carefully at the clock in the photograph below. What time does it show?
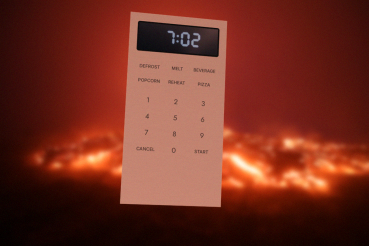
7:02
